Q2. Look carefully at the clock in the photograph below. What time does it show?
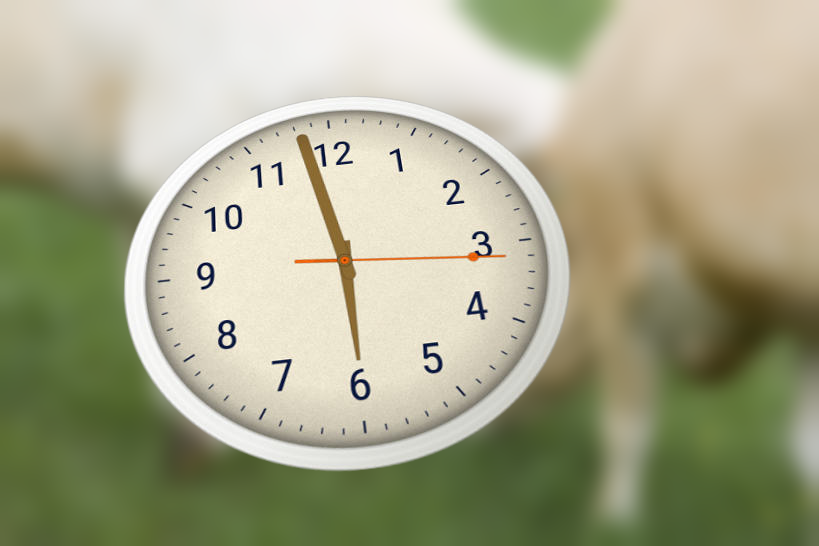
5:58:16
